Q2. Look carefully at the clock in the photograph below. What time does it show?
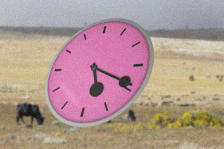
5:19
